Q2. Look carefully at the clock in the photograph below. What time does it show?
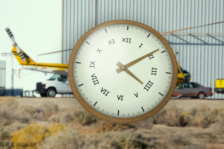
4:09
